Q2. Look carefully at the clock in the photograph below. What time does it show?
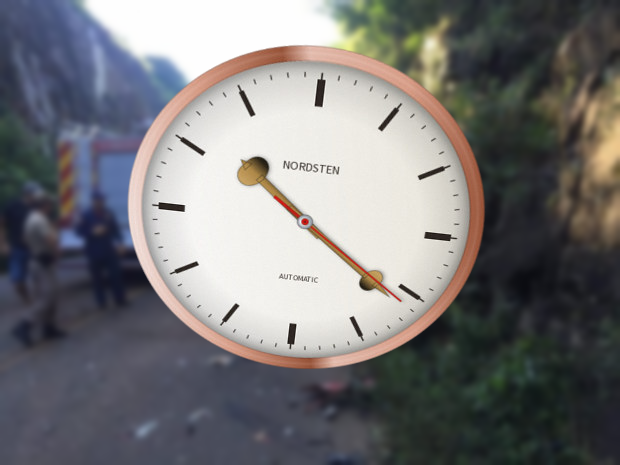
10:21:21
